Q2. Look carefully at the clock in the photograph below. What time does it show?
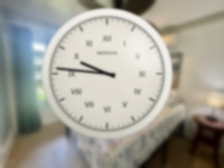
9:46
